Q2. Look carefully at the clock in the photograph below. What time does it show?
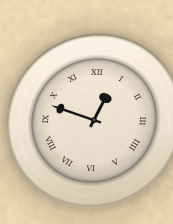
12:48
